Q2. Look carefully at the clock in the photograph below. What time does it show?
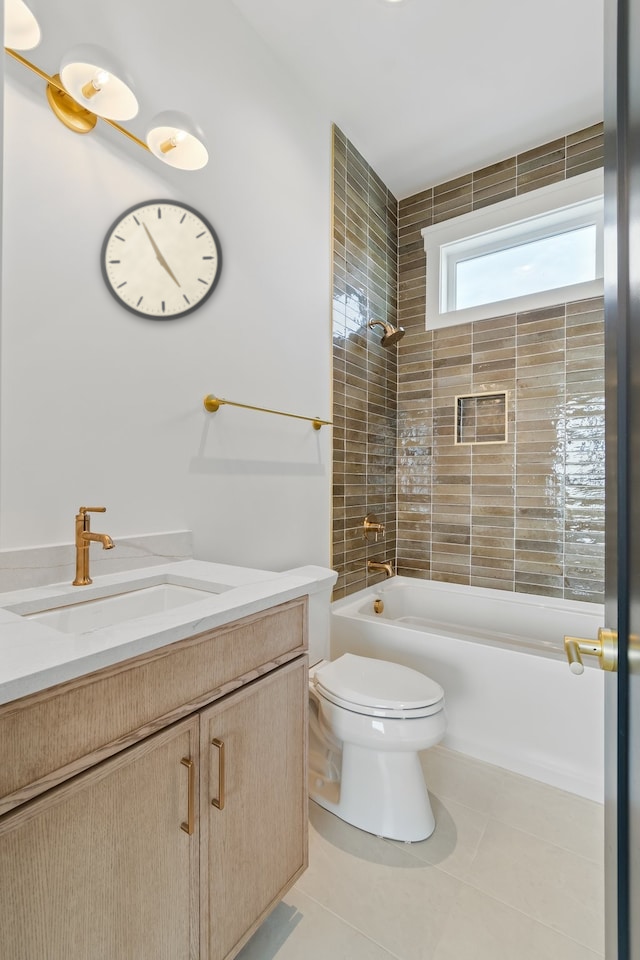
4:56
